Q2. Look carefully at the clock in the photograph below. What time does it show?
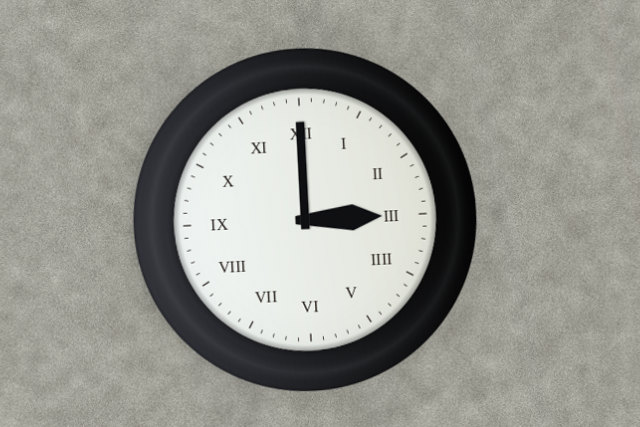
3:00
